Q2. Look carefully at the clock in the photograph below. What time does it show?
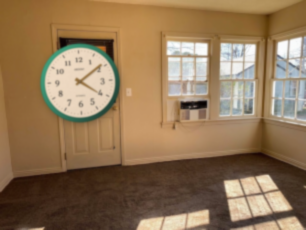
4:09
